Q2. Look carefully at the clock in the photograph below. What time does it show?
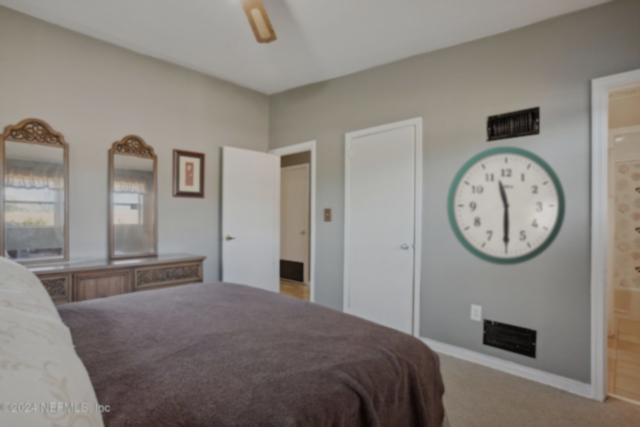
11:30
